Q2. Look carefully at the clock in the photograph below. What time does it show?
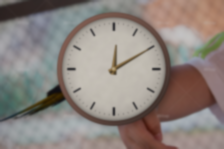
12:10
